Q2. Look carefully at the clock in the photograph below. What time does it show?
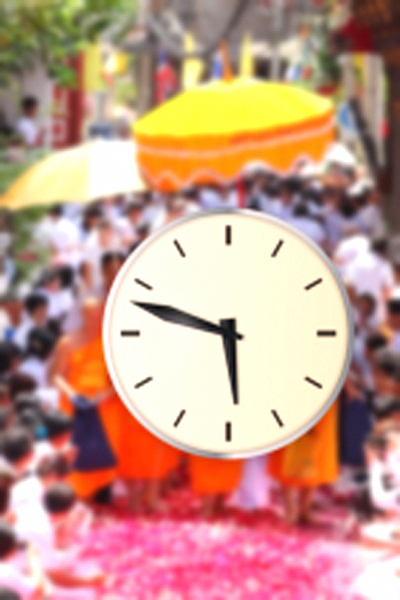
5:48
